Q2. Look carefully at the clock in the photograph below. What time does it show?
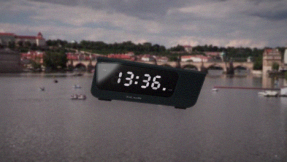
13:36
